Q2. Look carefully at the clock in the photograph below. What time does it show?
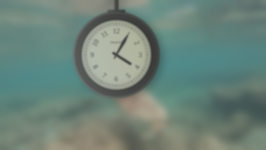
4:05
